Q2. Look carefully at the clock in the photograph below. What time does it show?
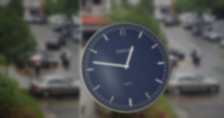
12:47
